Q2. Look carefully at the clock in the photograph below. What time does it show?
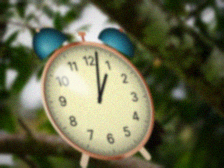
1:02
